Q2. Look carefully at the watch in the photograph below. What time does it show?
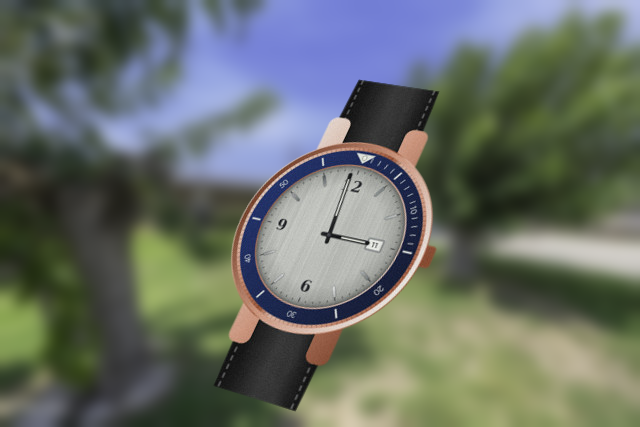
2:59
